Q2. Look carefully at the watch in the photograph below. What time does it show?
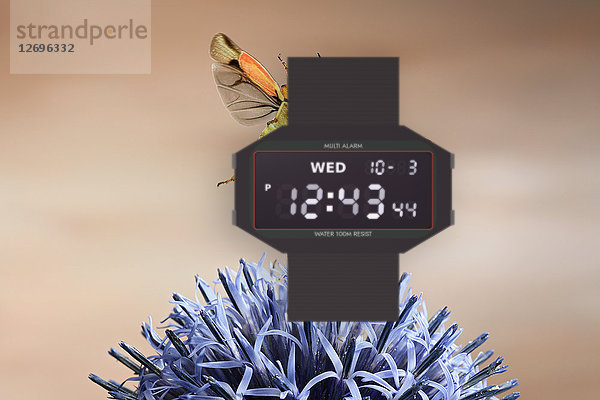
12:43:44
